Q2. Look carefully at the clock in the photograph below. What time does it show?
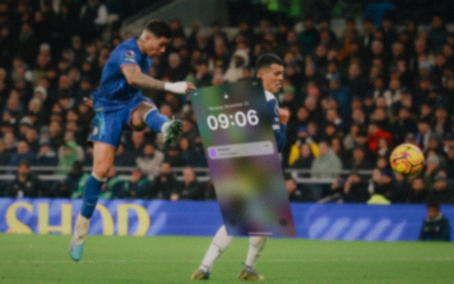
9:06
